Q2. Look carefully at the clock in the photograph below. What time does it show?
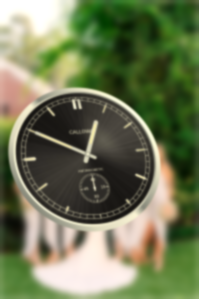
12:50
